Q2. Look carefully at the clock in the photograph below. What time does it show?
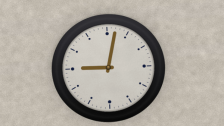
9:02
